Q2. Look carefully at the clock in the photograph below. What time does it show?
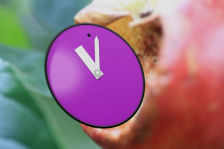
11:02
